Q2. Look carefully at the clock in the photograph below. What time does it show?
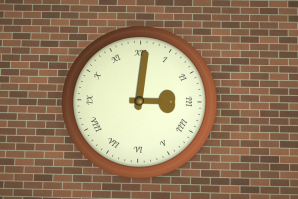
3:01
